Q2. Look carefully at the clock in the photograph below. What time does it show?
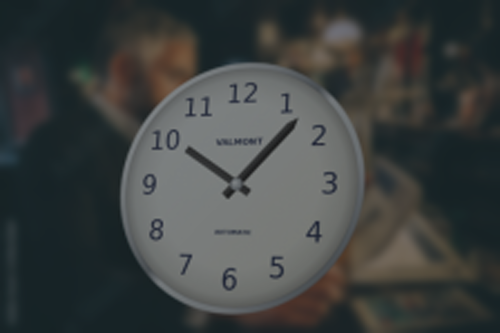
10:07
